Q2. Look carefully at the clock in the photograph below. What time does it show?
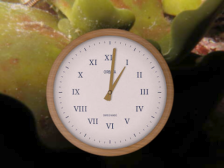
1:01
